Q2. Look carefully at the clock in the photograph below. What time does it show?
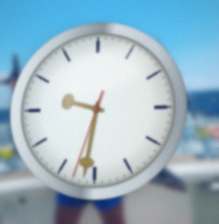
9:31:33
